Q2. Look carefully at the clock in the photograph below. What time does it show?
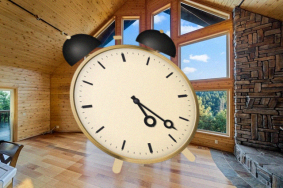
5:23
